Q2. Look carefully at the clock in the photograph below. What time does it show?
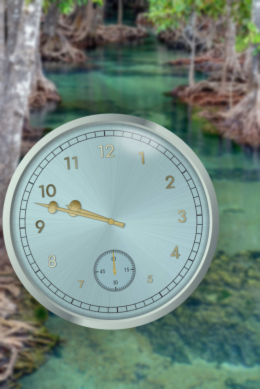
9:48
